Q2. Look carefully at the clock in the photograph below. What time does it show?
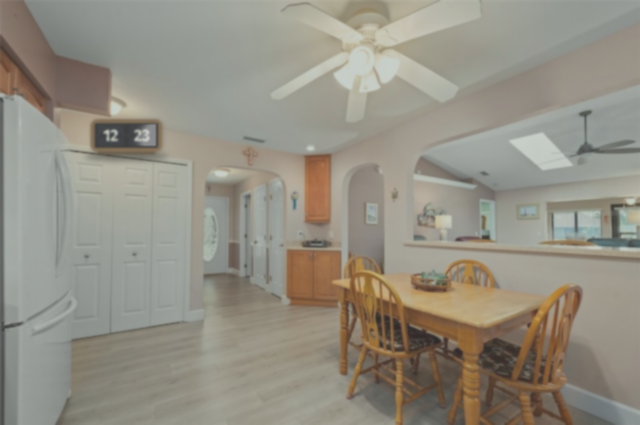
12:23
